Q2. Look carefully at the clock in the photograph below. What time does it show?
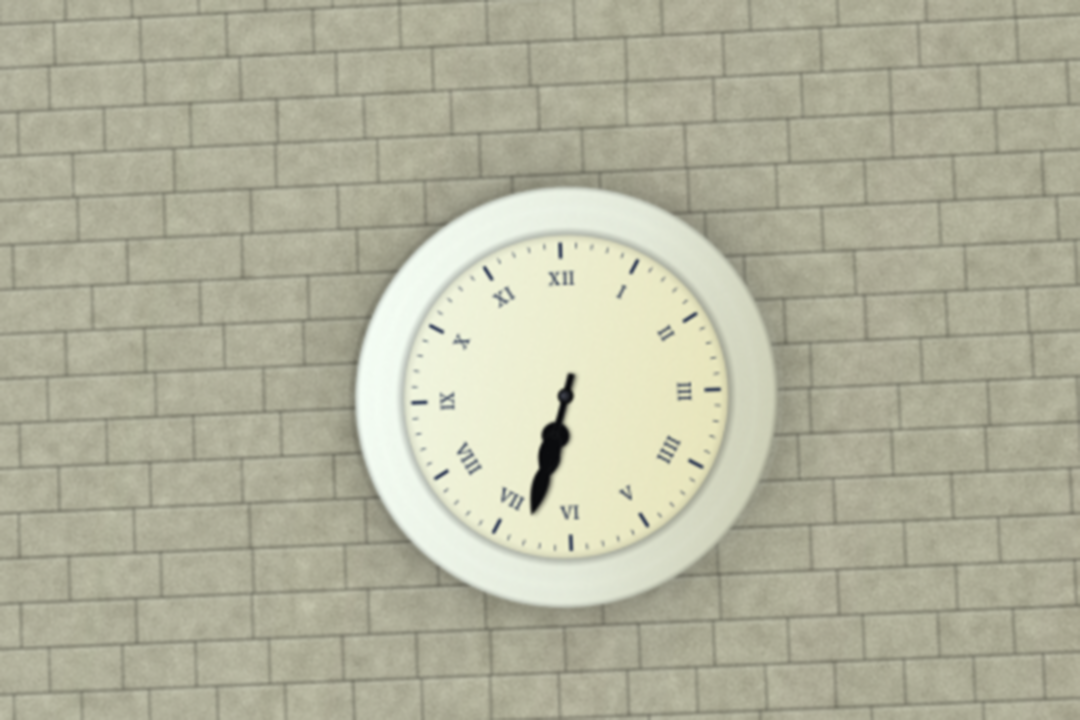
6:33
